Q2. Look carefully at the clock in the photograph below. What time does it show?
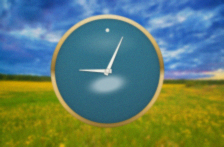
9:04
